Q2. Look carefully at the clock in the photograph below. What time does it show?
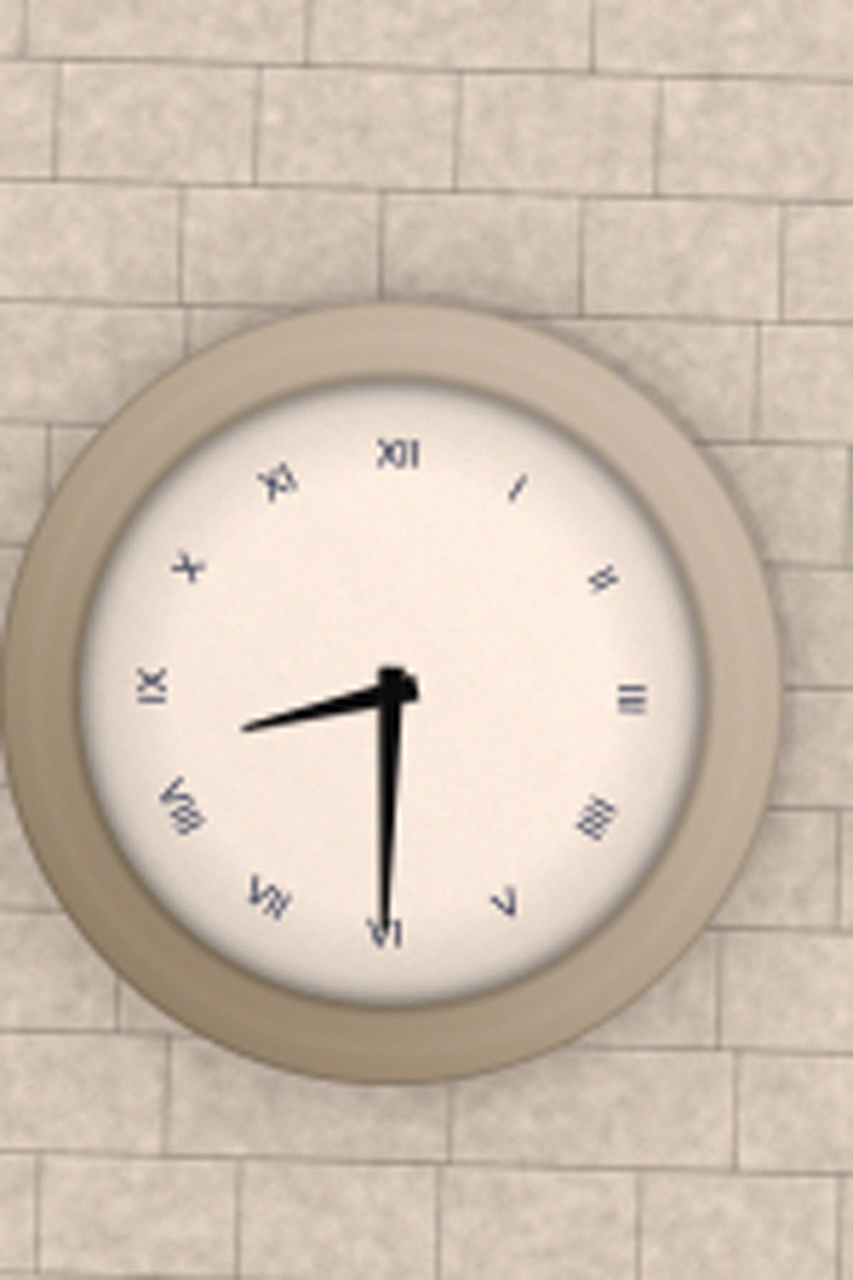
8:30
